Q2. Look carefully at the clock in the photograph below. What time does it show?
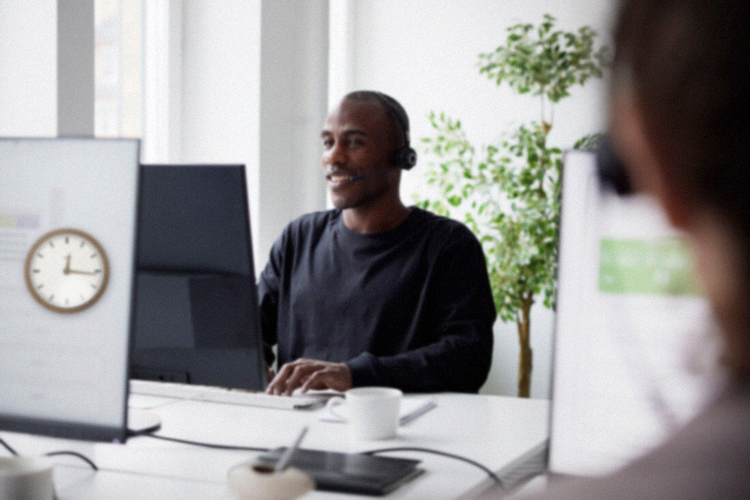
12:16
